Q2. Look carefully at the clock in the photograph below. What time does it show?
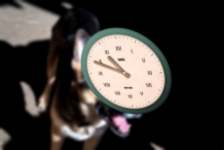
10:49
